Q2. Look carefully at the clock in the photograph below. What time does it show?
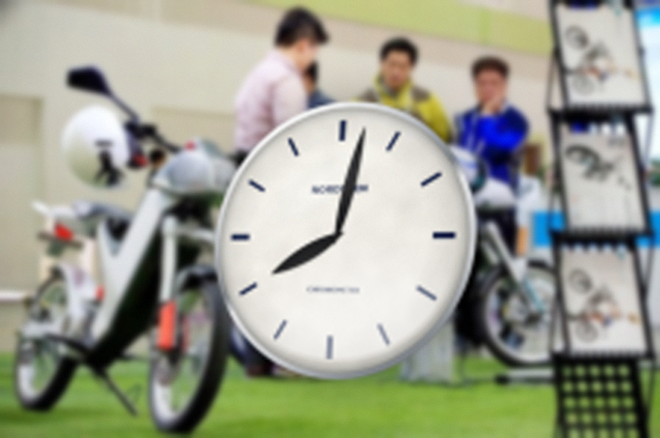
8:02
